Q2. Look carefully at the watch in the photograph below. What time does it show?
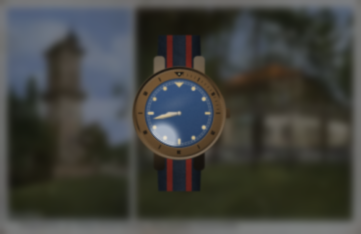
8:43
